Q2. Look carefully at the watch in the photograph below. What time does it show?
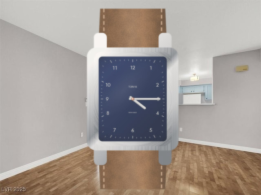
4:15
